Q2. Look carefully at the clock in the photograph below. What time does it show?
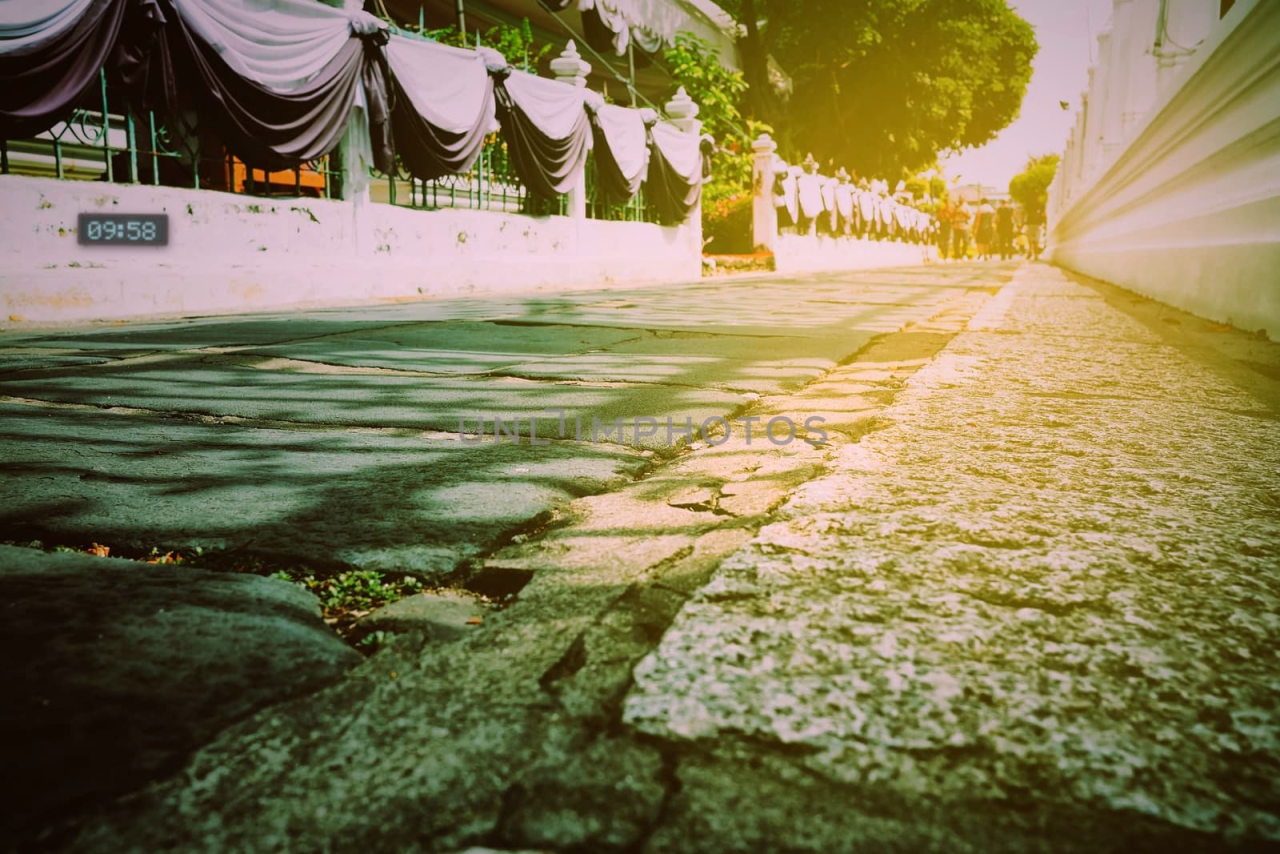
9:58
